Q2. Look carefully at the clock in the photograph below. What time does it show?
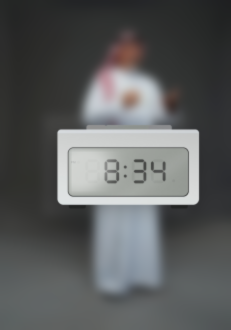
8:34
